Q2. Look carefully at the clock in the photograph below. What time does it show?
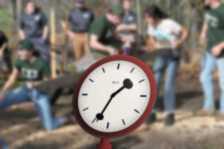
1:34
